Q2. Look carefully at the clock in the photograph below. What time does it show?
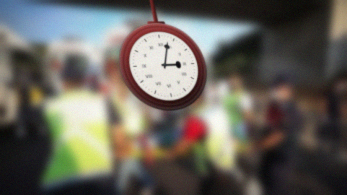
3:03
